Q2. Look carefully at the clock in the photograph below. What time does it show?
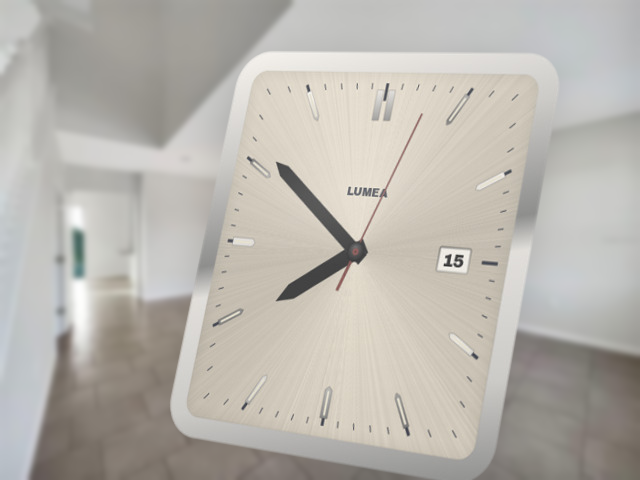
7:51:03
